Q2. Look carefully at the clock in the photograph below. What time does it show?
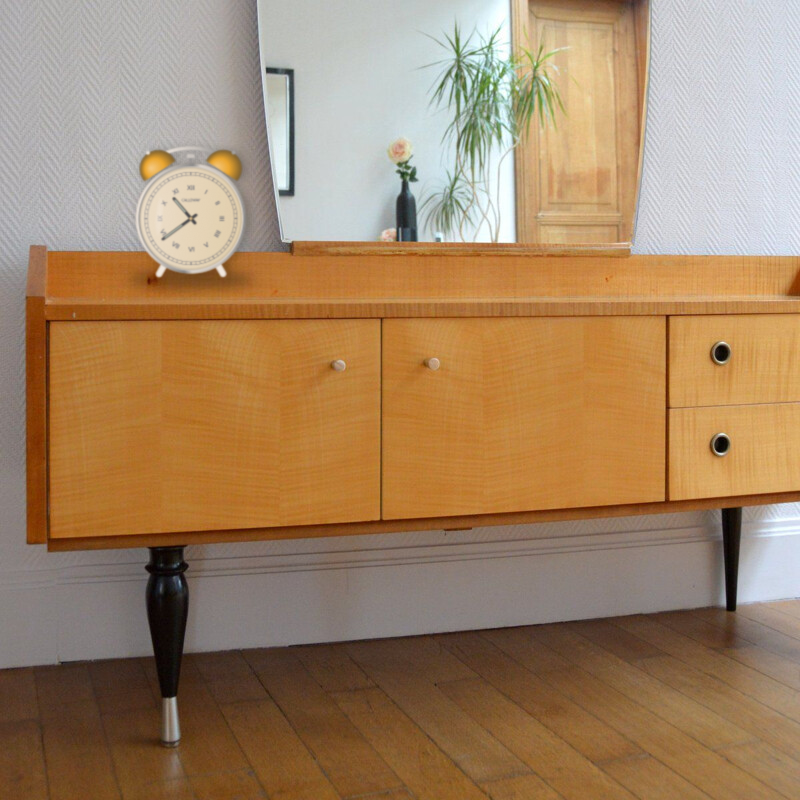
10:39
